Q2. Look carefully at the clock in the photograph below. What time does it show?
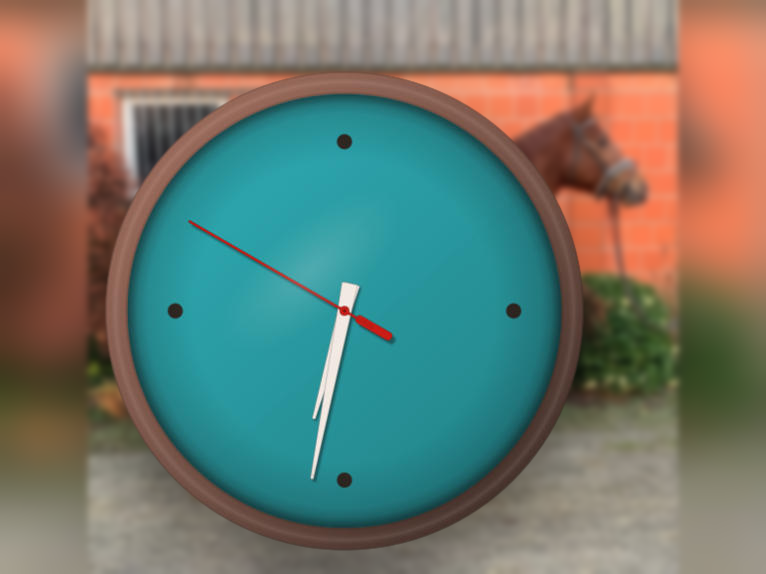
6:31:50
